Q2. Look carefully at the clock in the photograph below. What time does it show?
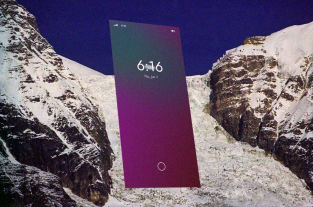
6:16
